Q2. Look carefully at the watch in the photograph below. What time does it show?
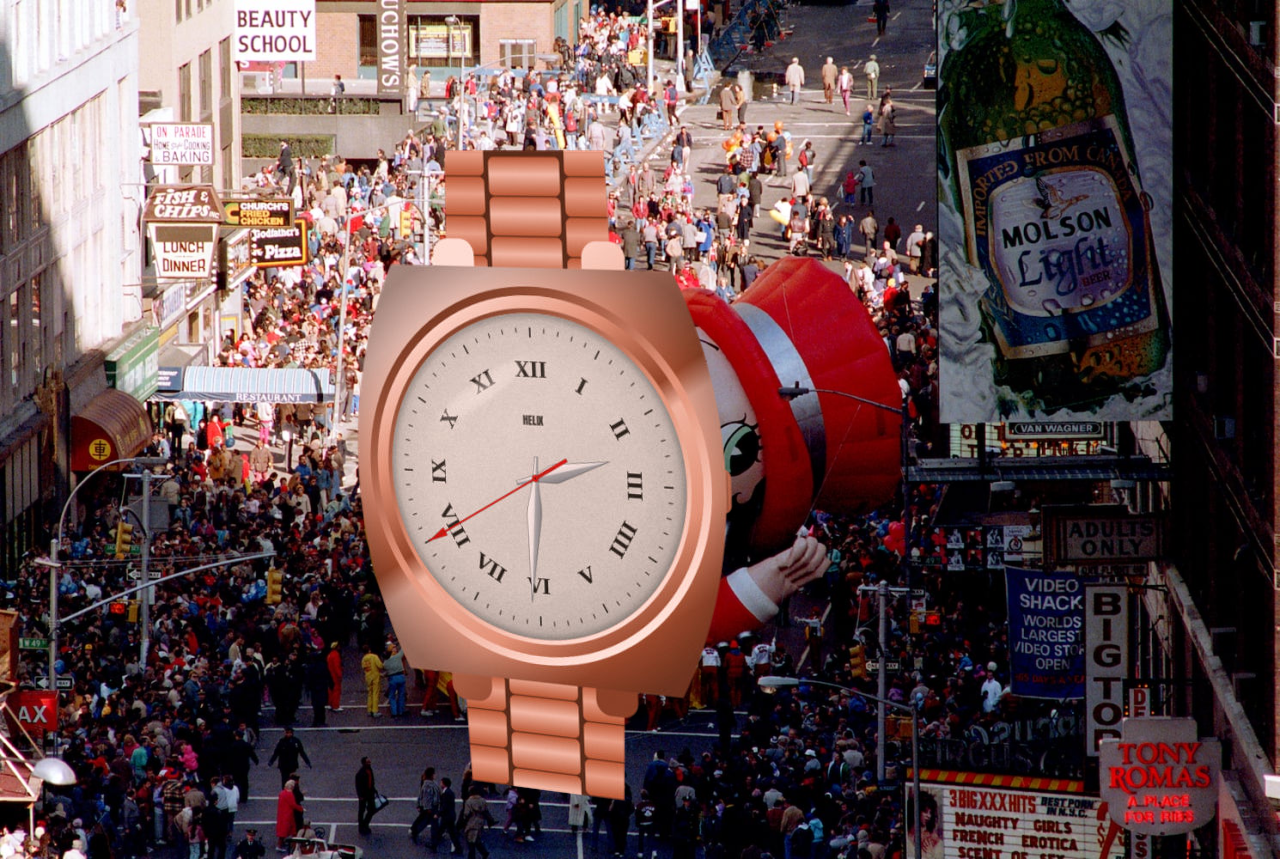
2:30:40
